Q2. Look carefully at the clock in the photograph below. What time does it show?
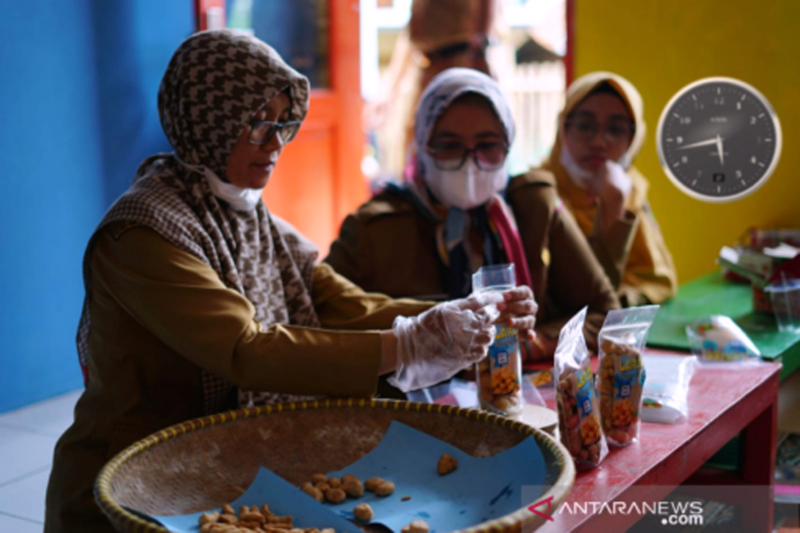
5:43
